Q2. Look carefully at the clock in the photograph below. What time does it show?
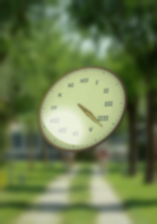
4:22
